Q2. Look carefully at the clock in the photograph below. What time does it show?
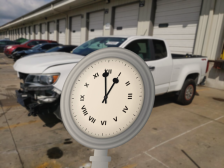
12:59
